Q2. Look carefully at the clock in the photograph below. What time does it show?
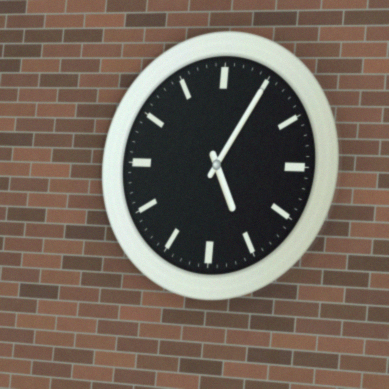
5:05
